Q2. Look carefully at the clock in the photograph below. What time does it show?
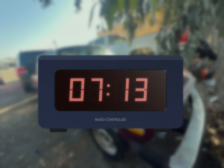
7:13
